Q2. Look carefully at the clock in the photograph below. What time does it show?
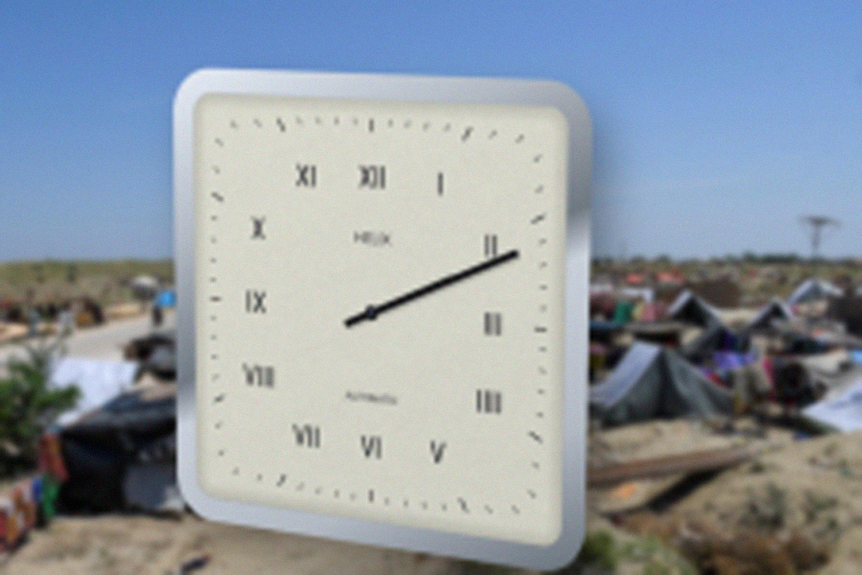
2:11
